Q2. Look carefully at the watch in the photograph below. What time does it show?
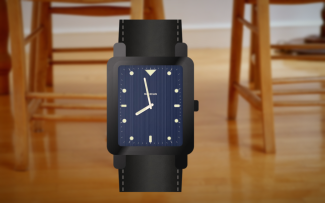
7:58
